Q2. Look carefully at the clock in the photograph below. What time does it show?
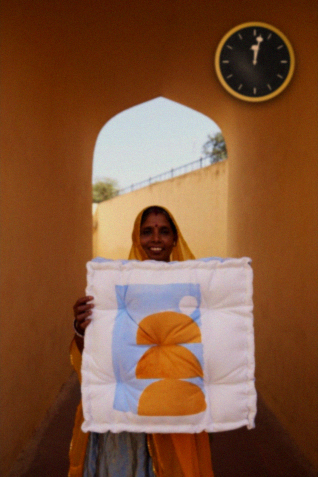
12:02
